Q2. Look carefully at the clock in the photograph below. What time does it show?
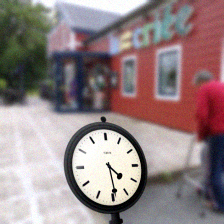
4:29
